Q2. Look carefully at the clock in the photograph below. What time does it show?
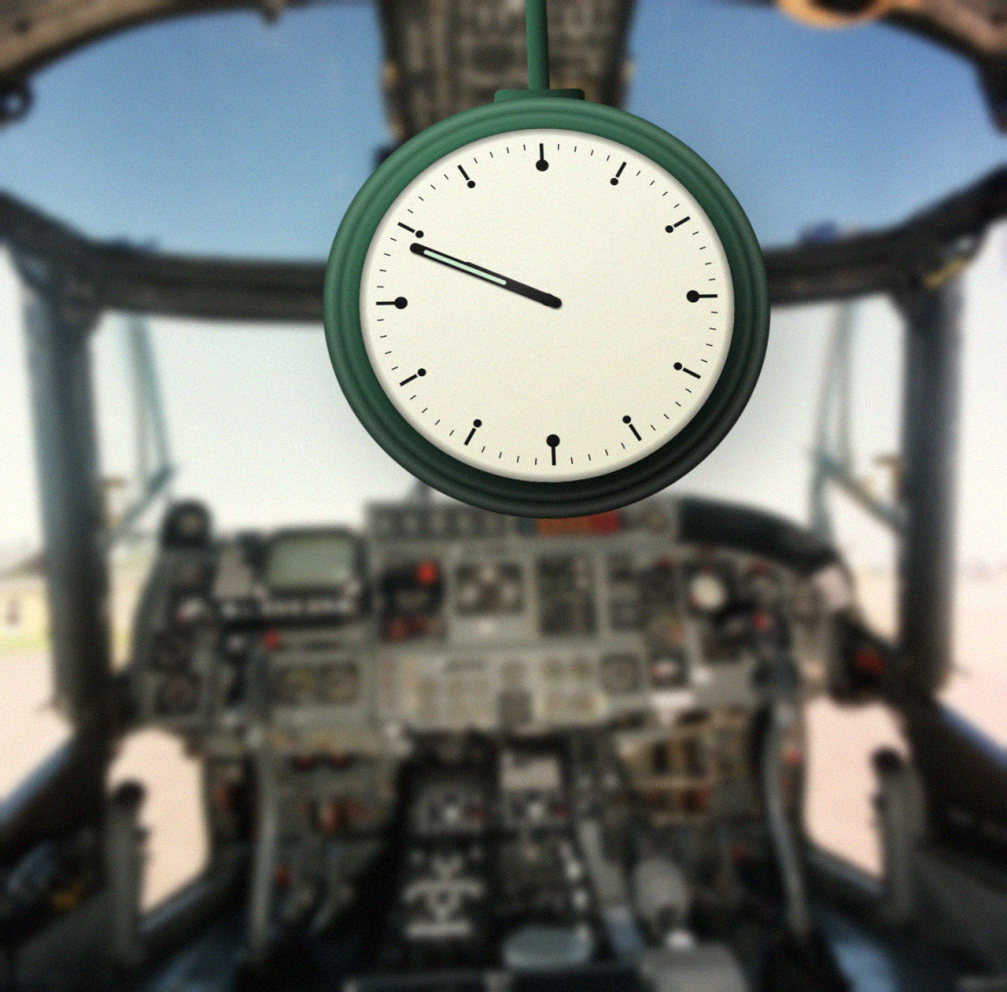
9:49
